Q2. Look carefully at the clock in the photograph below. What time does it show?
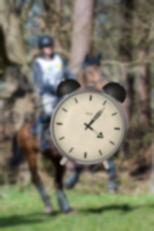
4:06
